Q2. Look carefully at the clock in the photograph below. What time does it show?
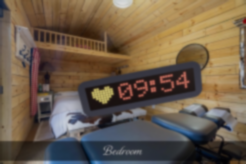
9:54
